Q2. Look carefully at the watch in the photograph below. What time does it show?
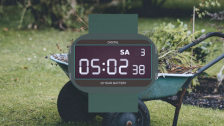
5:02:38
